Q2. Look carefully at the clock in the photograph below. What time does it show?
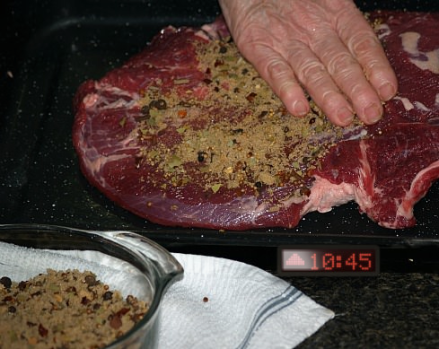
10:45
